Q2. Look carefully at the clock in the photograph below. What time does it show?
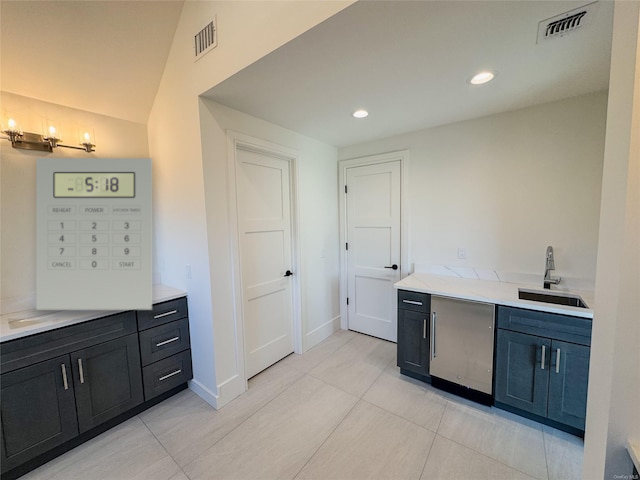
5:18
